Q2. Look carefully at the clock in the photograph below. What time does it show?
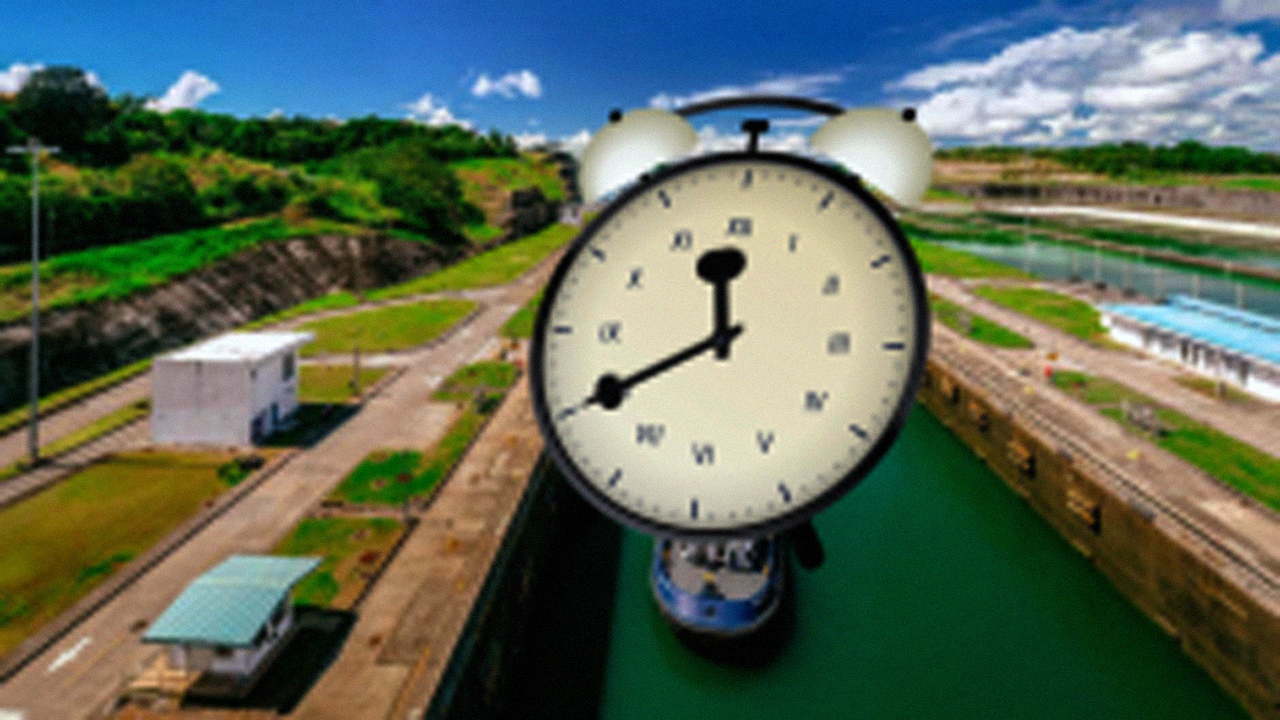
11:40
